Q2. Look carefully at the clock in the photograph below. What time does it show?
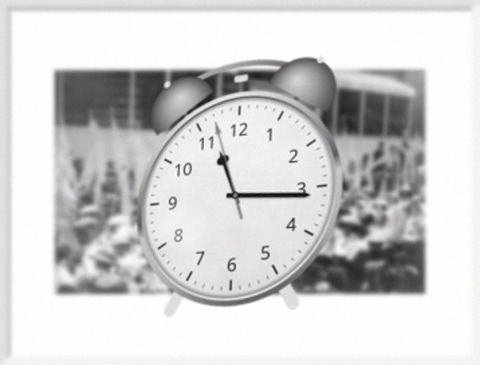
11:15:57
